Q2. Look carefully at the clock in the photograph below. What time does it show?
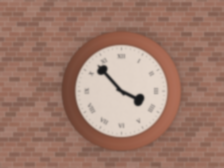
3:53
